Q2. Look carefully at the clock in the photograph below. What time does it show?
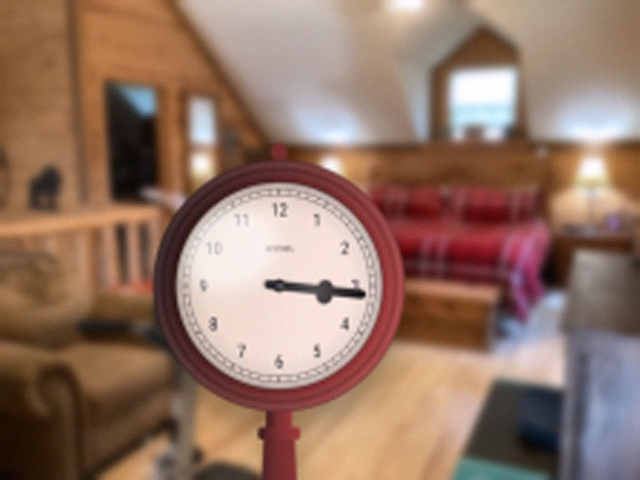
3:16
